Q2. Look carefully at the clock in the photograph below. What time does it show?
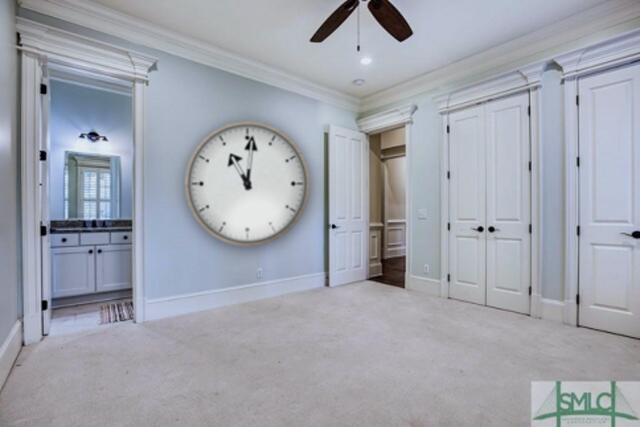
11:01
